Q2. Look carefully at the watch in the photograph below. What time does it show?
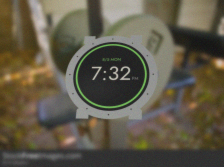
7:32
